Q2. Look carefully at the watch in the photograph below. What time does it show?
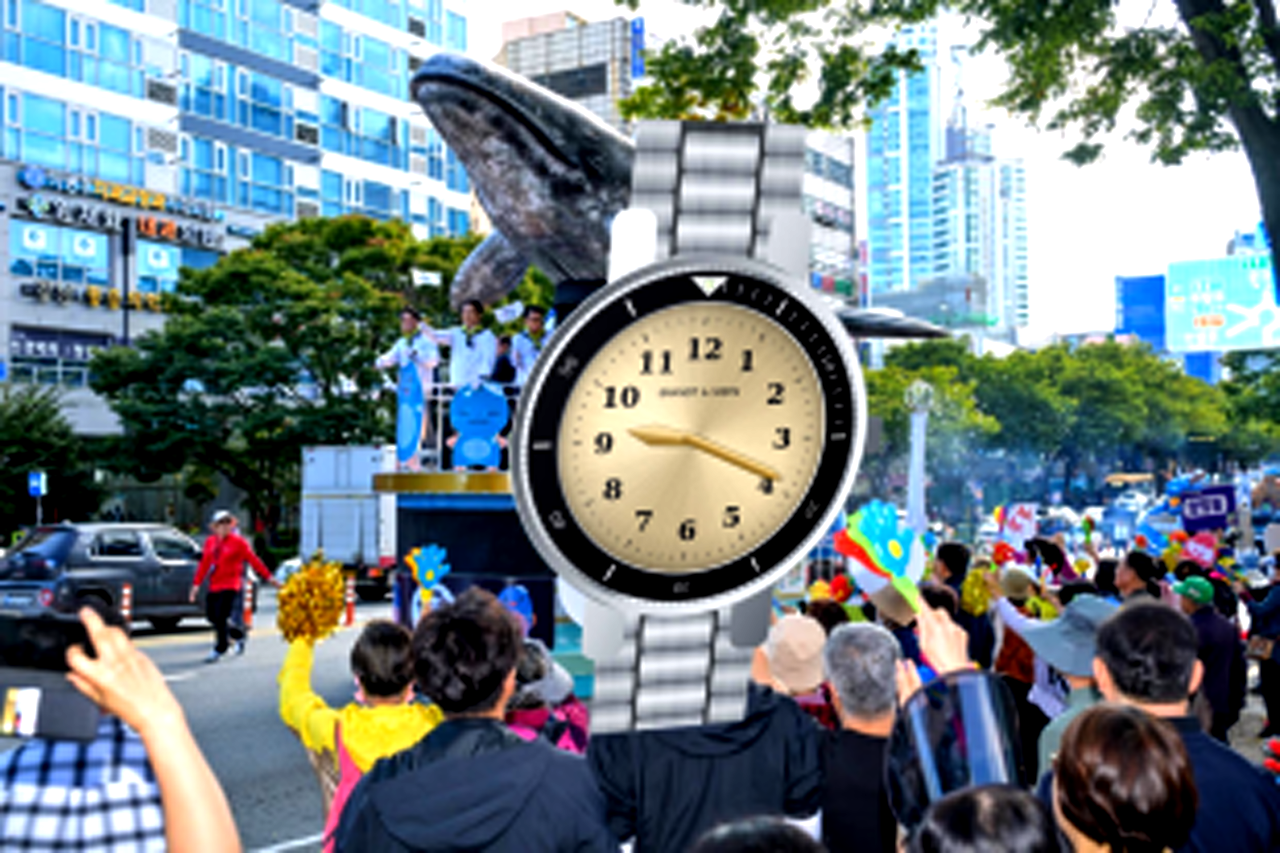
9:19
